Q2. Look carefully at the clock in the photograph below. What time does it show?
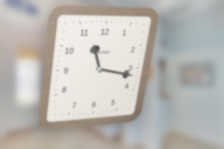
11:17
